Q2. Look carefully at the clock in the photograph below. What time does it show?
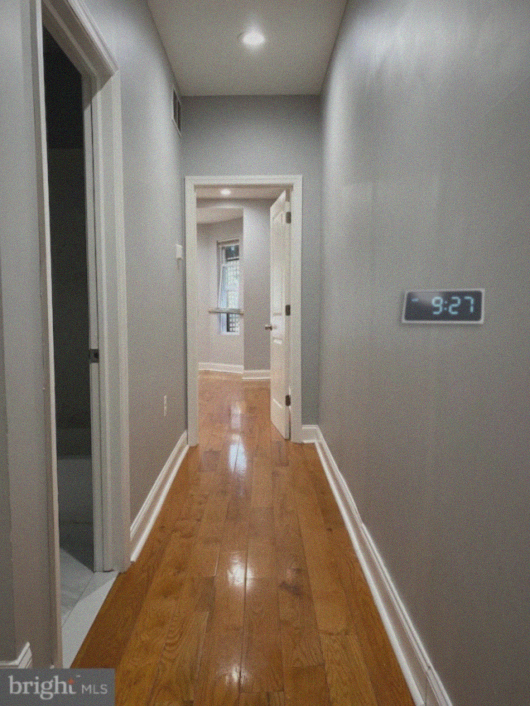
9:27
